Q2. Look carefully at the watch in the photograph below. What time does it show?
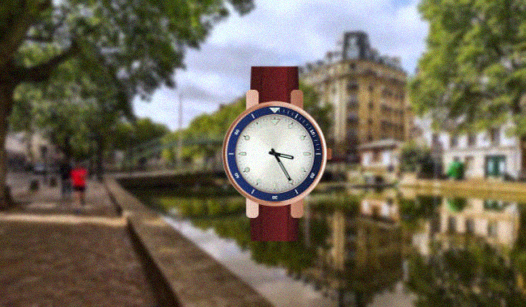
3:25
